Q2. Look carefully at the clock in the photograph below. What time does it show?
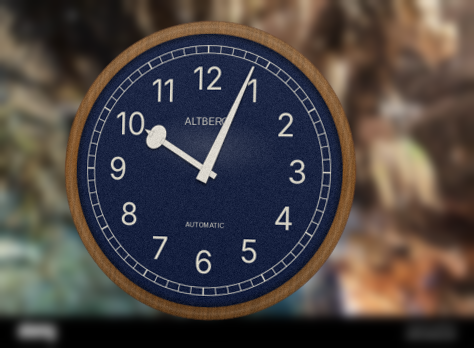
10:04
